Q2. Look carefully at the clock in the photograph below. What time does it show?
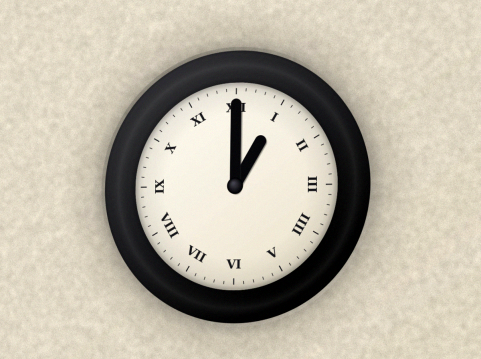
1:00
